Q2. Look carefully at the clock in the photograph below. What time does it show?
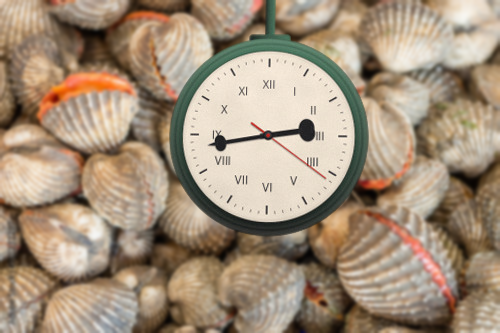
2:43:21
